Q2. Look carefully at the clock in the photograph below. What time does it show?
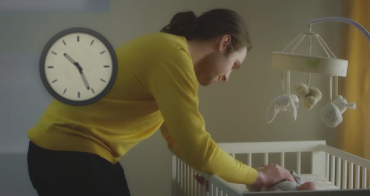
10:26
